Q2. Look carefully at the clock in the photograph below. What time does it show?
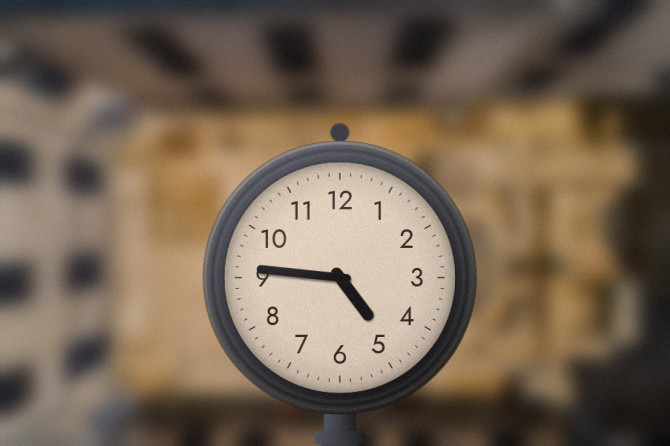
4:46
